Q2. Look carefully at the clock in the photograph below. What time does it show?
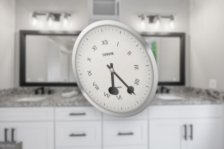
6:24
